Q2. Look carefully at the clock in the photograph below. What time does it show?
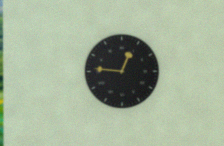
12:46
